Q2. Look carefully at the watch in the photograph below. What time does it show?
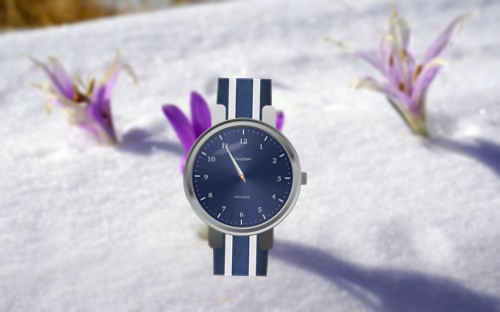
10:55
